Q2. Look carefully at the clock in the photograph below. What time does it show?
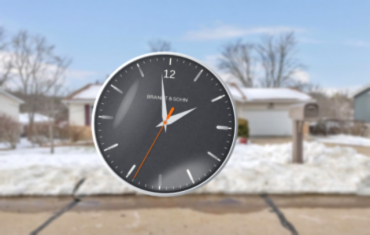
1:58:34
